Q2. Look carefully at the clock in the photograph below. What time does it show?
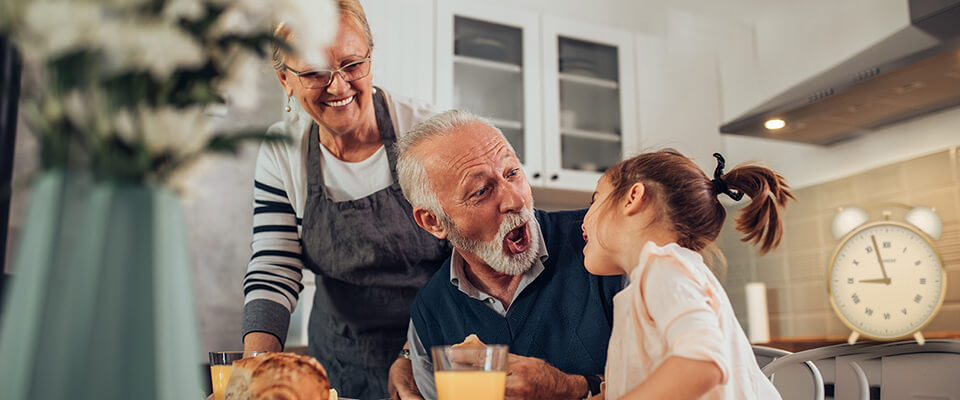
8:57
